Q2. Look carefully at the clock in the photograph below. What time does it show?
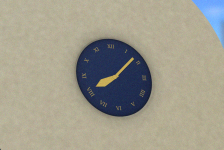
8:08
